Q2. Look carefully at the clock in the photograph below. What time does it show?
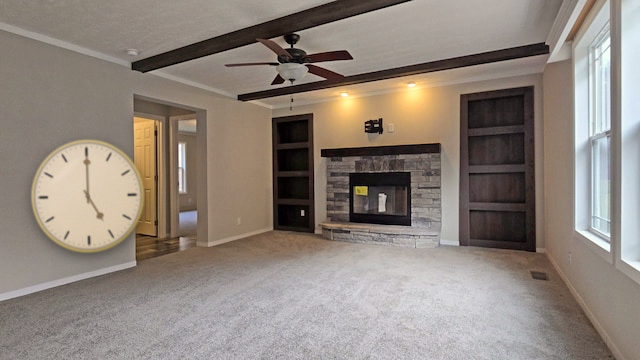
5:00
